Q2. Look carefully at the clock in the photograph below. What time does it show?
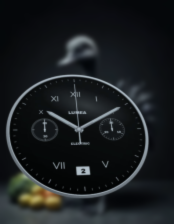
10:10
